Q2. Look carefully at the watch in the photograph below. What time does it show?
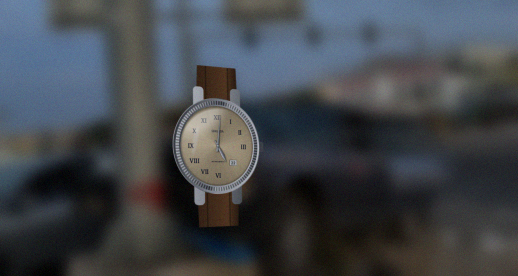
5:01
